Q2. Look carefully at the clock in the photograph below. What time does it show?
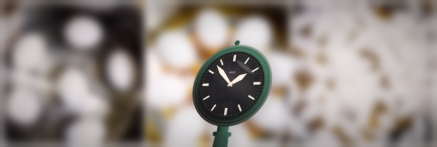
1:53
